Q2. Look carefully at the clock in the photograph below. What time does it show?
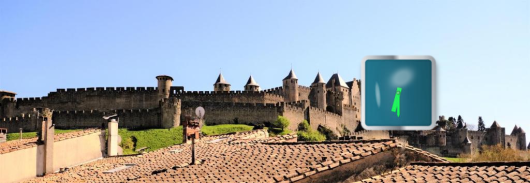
6:30
